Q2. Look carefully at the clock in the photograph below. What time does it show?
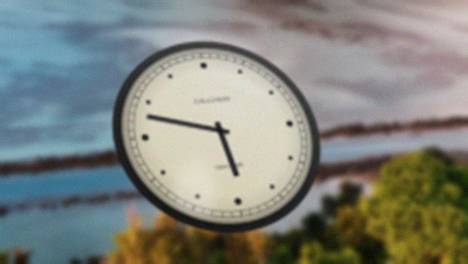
5:48
